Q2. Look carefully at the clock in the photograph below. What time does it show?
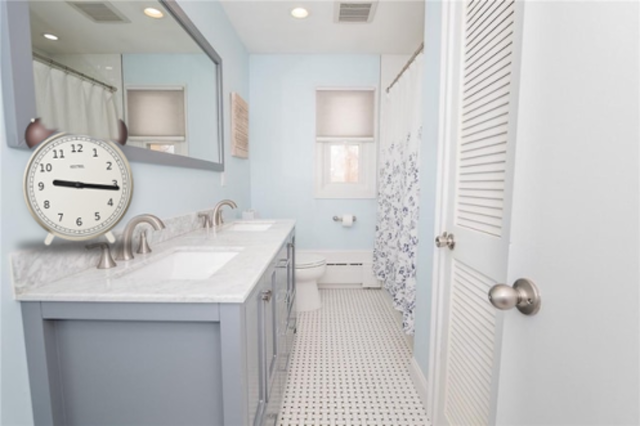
9:16
